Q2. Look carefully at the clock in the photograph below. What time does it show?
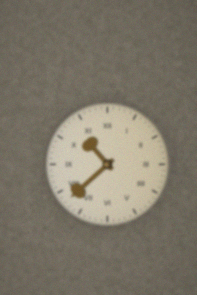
10:38
